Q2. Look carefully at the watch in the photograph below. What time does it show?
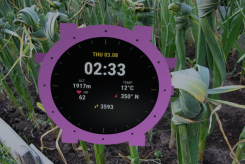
2:33
